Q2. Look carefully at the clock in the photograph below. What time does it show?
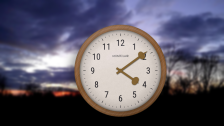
4:09
